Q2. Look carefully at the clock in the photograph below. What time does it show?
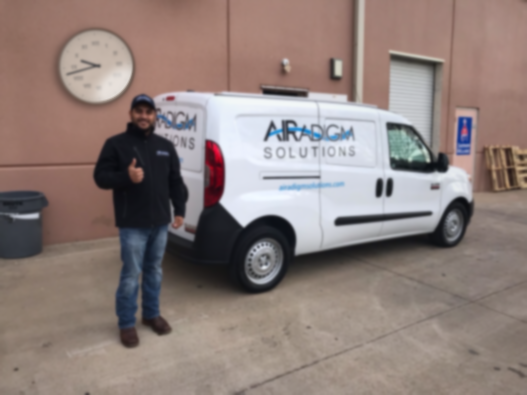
9:43
